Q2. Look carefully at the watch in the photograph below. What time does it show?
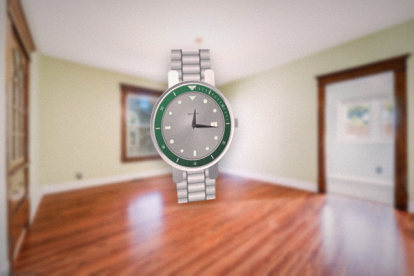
12:16
